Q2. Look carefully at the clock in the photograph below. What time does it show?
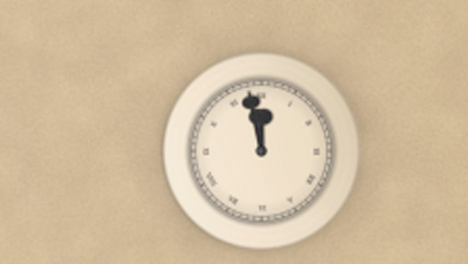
11:58
